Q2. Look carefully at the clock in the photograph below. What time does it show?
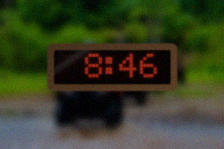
8:46
